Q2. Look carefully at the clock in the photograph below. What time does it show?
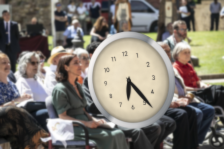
6:24
